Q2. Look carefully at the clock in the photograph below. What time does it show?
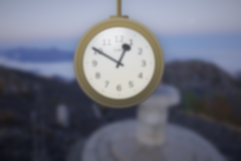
12:50
